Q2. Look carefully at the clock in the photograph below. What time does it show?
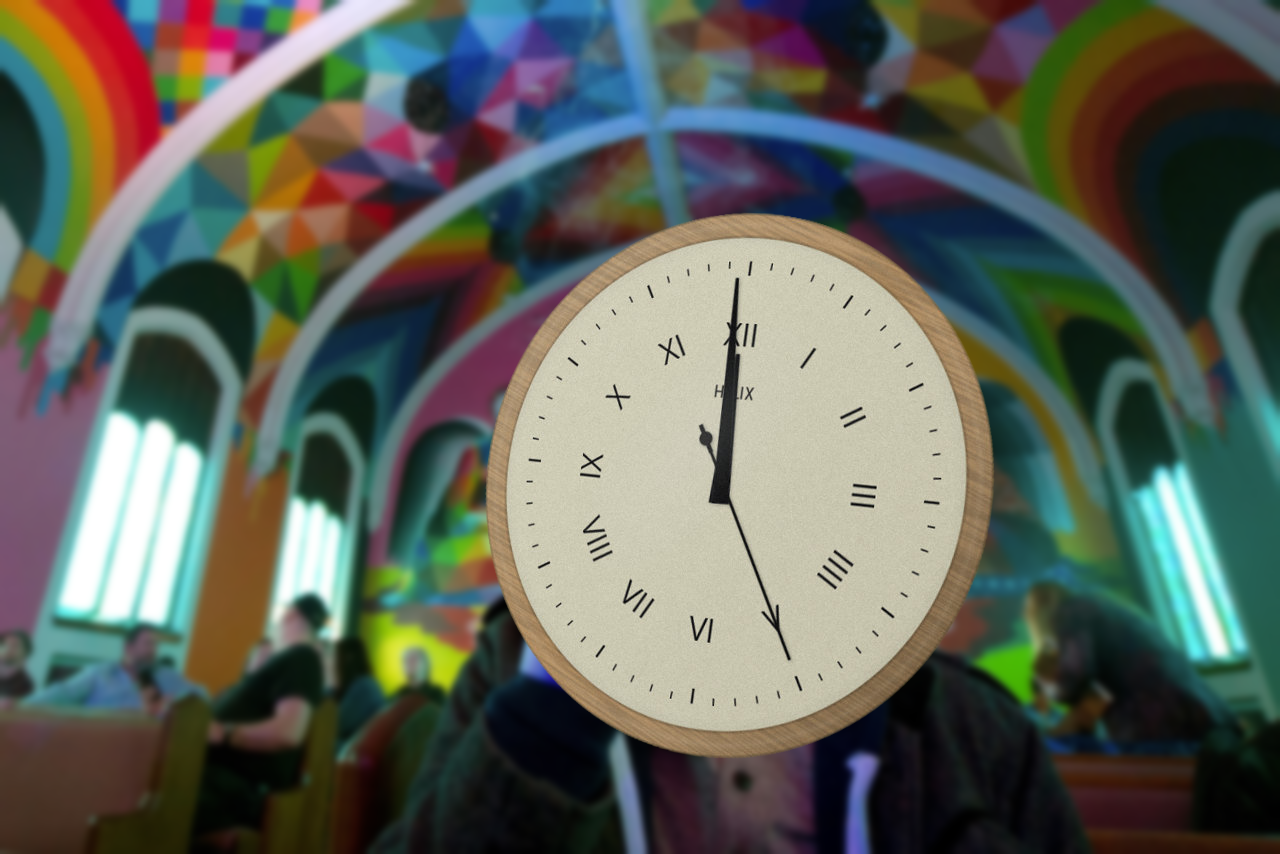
11:59:25
